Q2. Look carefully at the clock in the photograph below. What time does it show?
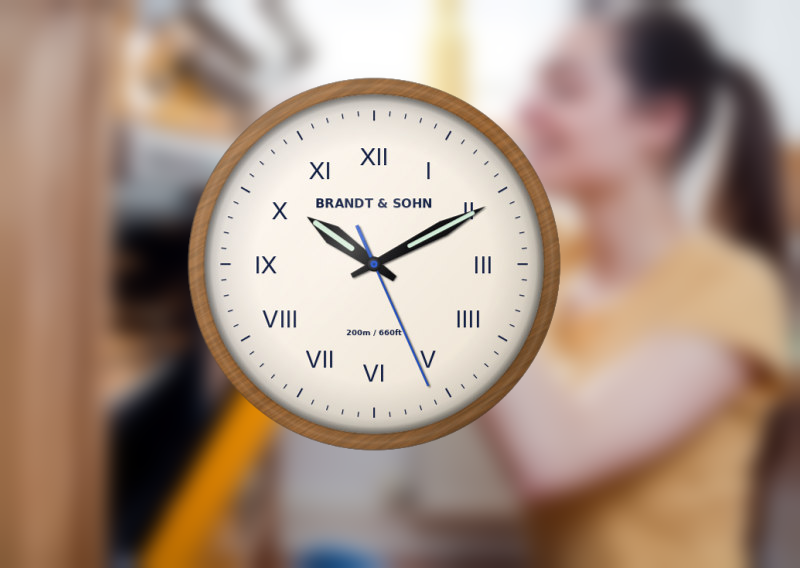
10:10:26
